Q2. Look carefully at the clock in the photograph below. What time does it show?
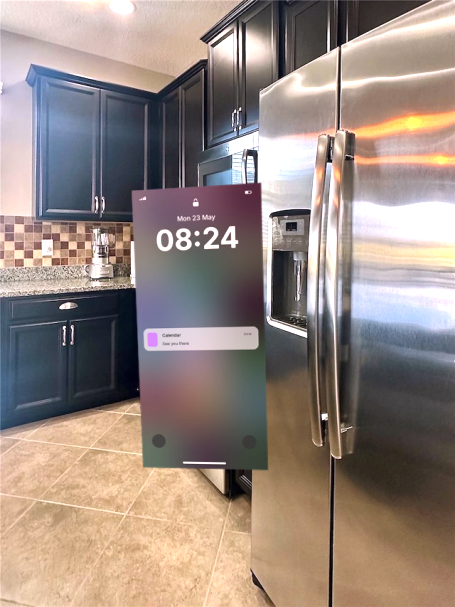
8:24
